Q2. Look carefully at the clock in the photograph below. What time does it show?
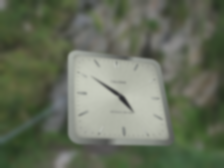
4:51
